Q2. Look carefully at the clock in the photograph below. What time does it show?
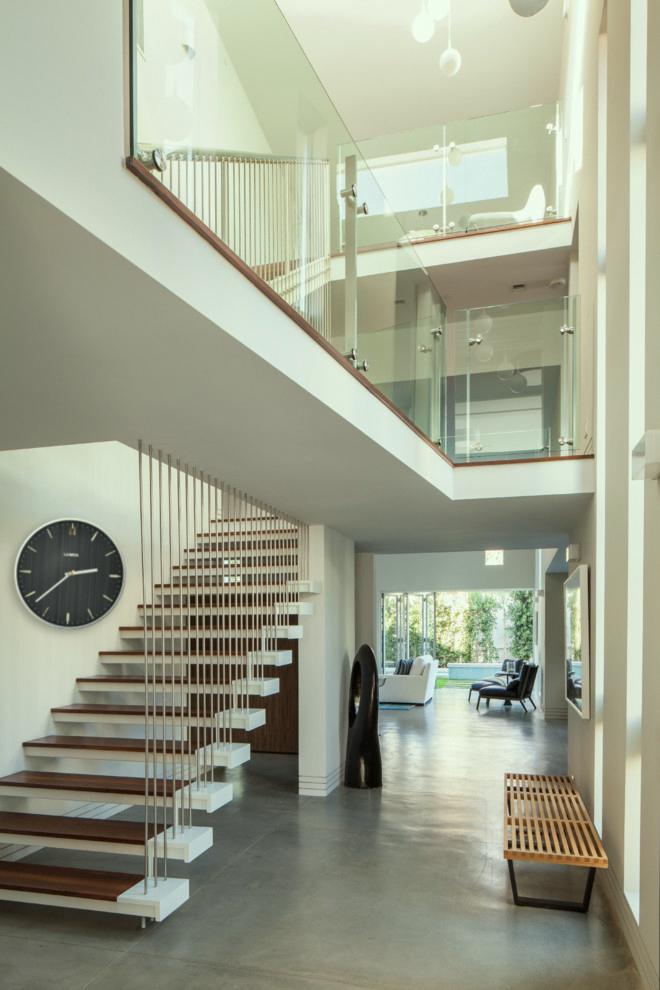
2:38
